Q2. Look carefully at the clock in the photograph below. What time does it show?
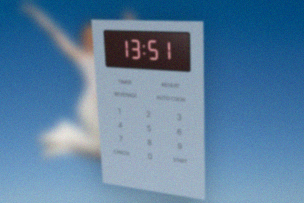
13:51
